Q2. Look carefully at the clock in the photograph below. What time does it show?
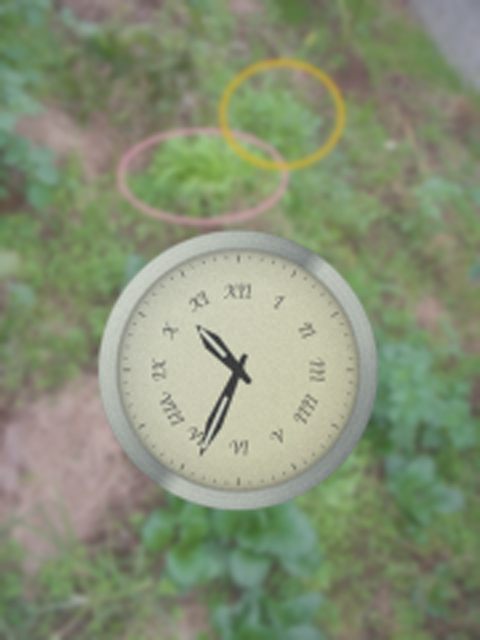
10:34
